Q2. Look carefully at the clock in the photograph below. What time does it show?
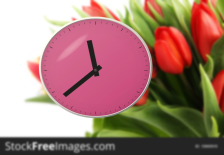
11:38
